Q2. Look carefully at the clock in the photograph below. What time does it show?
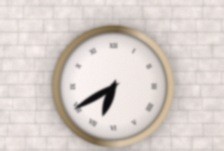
6:40
